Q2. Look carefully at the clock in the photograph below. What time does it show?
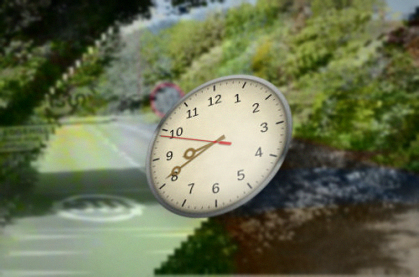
8:40:49
